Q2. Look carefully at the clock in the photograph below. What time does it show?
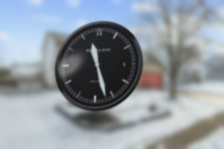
11:27
